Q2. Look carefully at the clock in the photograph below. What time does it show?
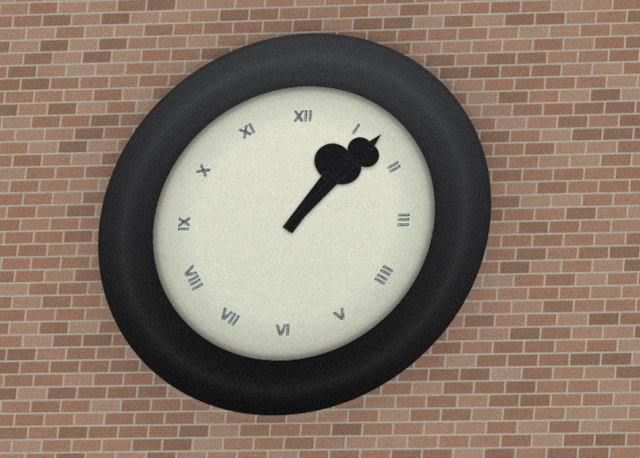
1:07
